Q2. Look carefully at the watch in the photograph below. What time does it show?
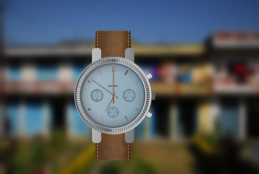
6:51
